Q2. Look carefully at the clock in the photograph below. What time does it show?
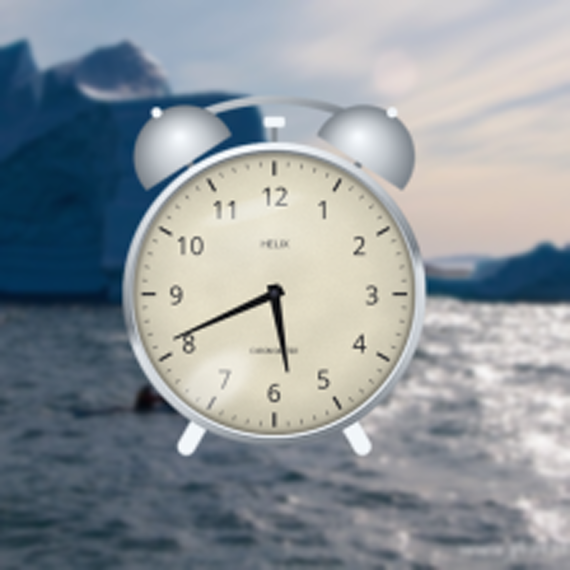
5:41
